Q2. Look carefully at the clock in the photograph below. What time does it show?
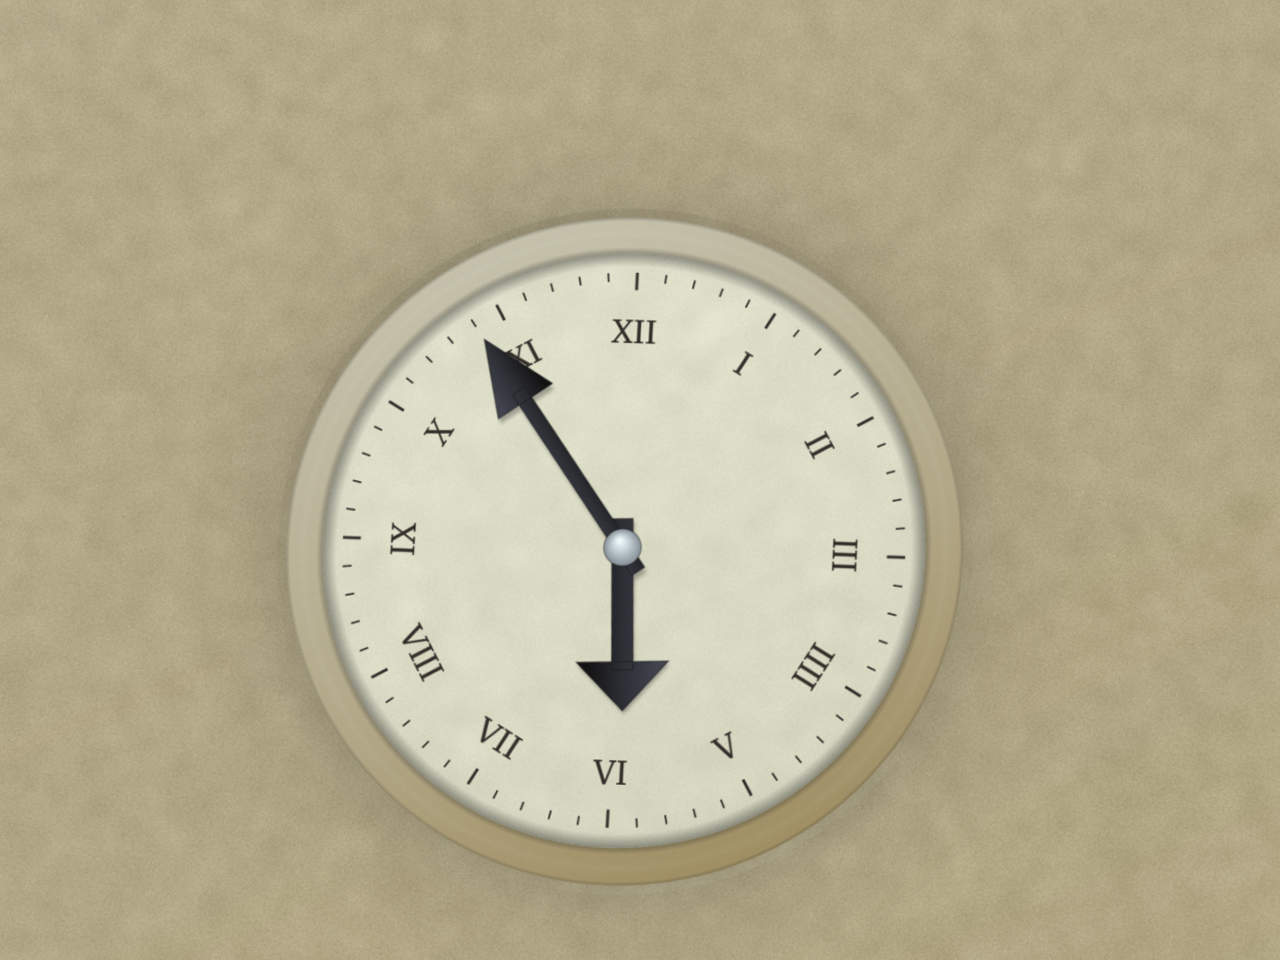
5:54
